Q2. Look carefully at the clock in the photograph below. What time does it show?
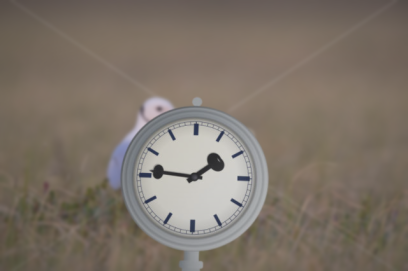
1:46
